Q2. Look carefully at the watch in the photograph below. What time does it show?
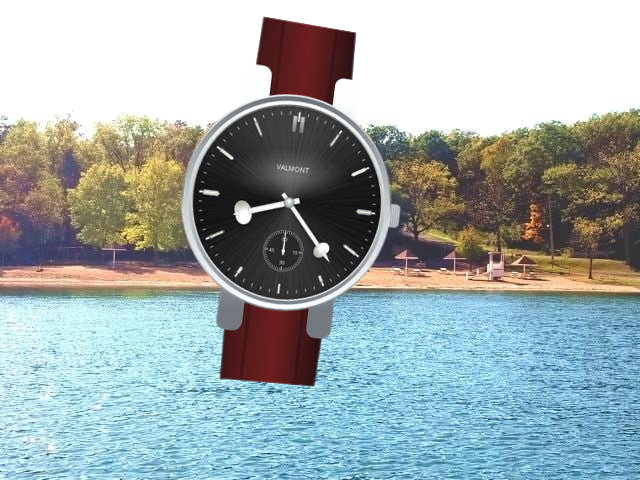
8:23
